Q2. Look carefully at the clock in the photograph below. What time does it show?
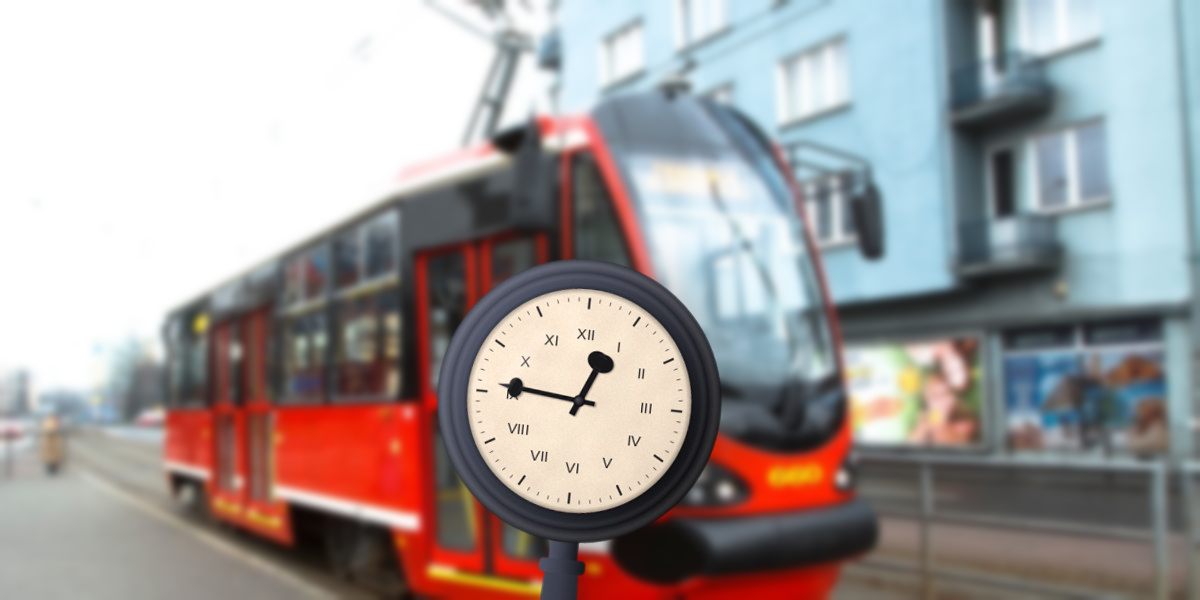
12:46
